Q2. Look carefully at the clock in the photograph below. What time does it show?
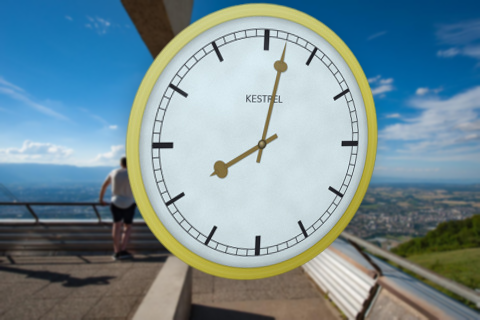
8:02
